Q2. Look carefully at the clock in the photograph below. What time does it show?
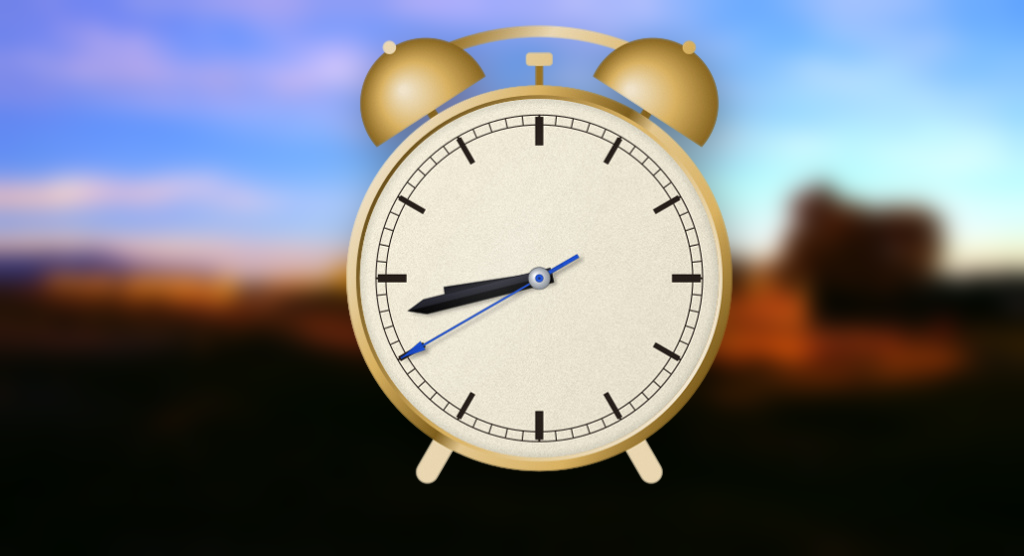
8:42:40
